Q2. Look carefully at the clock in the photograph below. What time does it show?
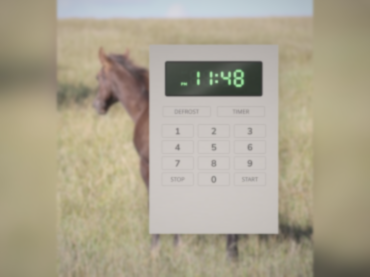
11:48
